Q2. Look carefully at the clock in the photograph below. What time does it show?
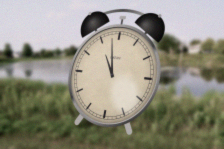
10:58
